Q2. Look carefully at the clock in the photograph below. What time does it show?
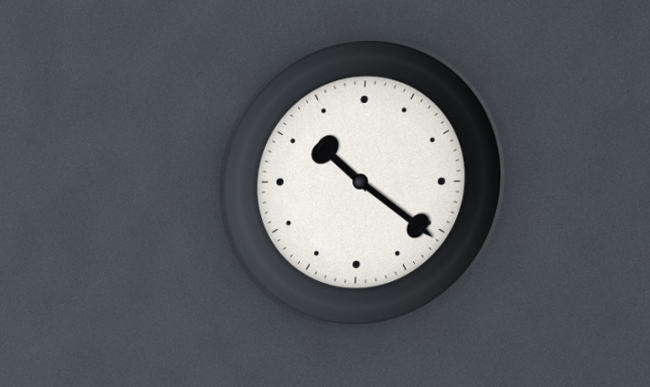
10:21
